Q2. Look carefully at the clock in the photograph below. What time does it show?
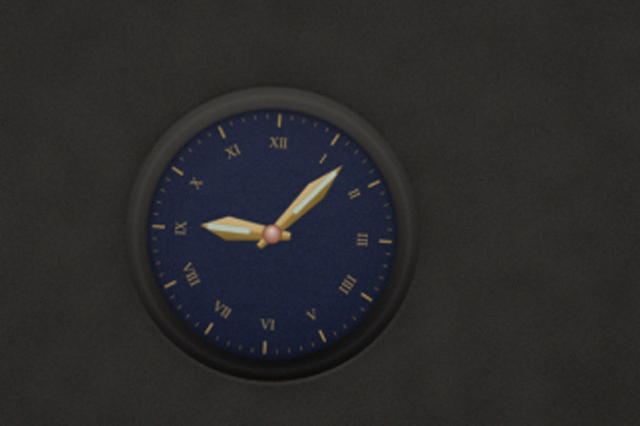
9:07
